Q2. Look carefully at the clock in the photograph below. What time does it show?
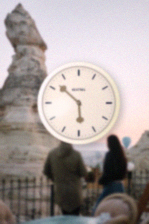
5:52
